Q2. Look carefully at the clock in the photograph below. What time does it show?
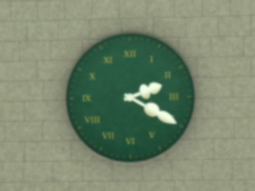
2:20
